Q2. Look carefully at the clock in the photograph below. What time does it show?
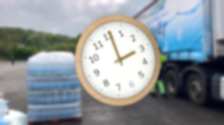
3:01
